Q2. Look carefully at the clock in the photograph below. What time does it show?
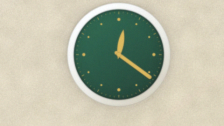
12:21
